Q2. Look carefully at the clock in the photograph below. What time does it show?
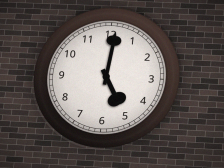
5:01
